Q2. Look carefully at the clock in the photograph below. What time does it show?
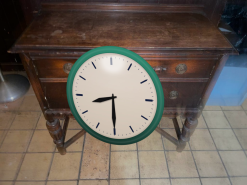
8:30
